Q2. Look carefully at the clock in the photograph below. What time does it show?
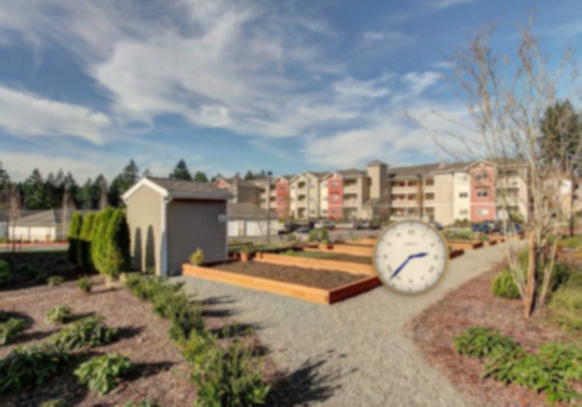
2:37
